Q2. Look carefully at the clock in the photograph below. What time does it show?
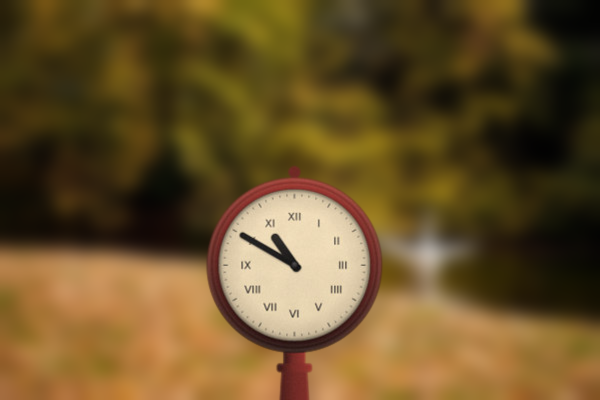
10:50
